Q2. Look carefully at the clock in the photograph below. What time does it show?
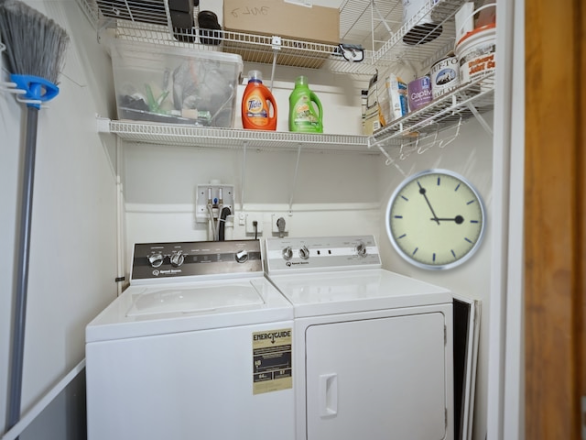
2:55
